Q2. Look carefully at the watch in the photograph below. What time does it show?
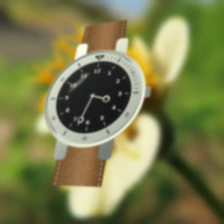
3:33
